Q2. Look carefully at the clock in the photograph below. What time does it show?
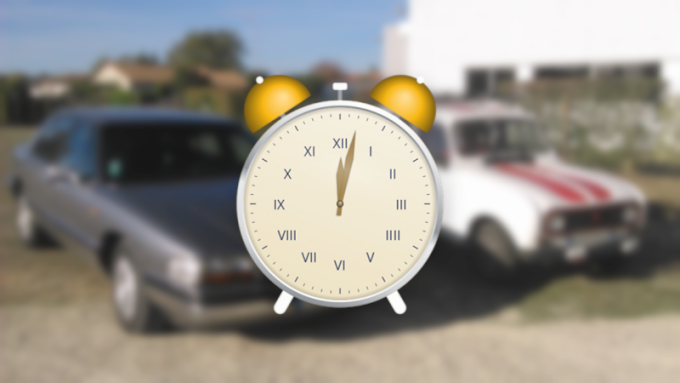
12:02
